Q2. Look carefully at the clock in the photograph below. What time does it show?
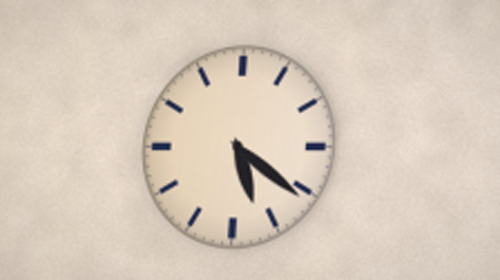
5:21
